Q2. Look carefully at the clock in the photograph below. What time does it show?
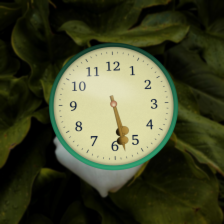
5:28
